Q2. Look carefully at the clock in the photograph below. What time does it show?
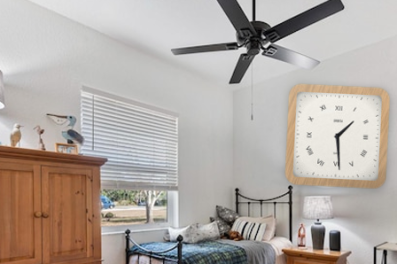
1:29
